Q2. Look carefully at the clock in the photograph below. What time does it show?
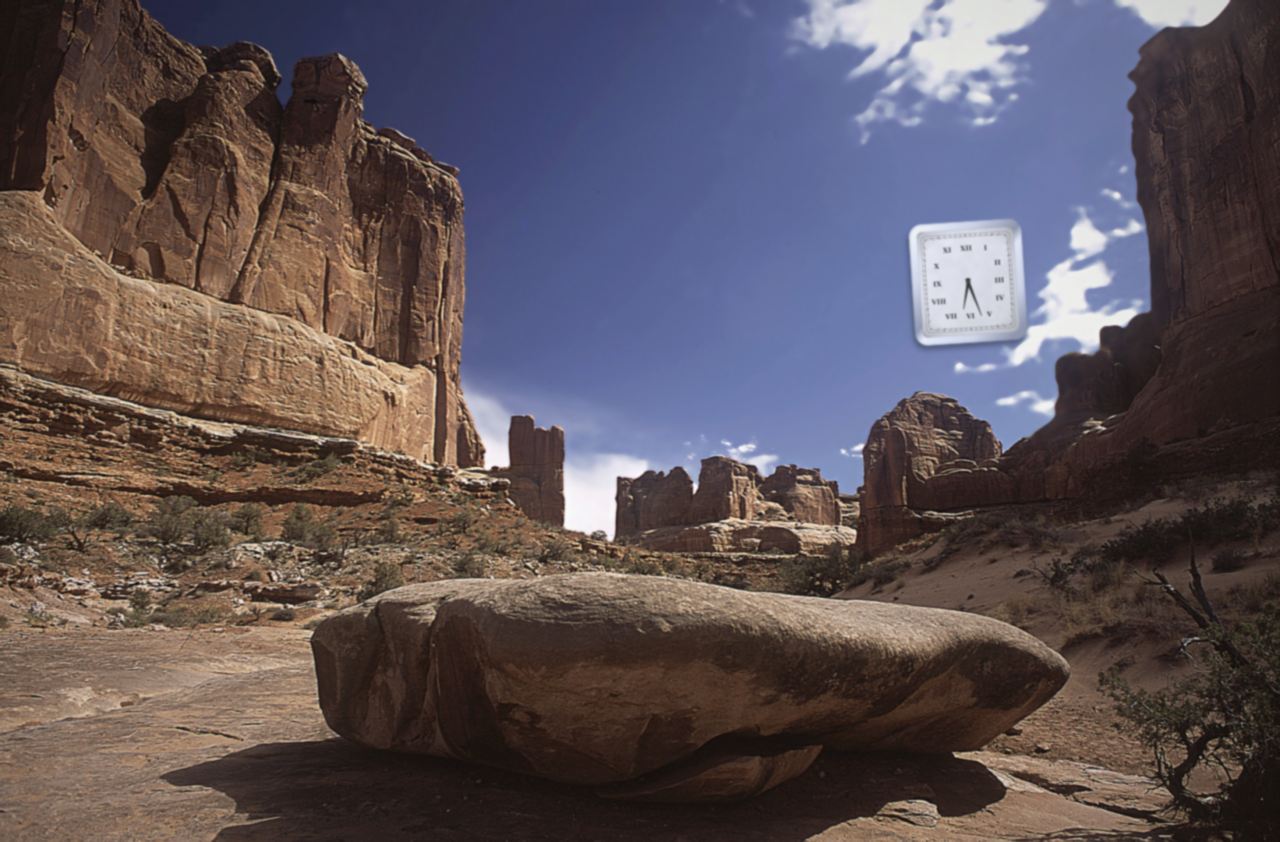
6:27
